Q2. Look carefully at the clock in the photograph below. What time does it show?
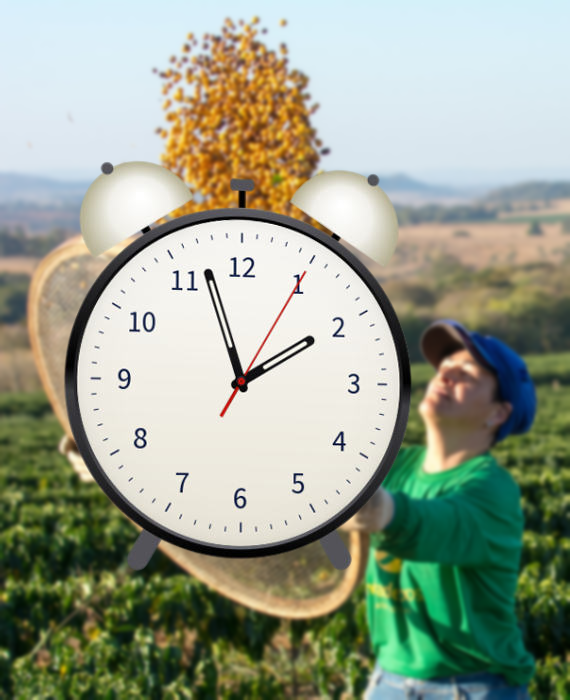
1:57:05
